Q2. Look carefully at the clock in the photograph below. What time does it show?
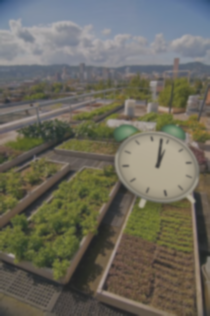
1:03
